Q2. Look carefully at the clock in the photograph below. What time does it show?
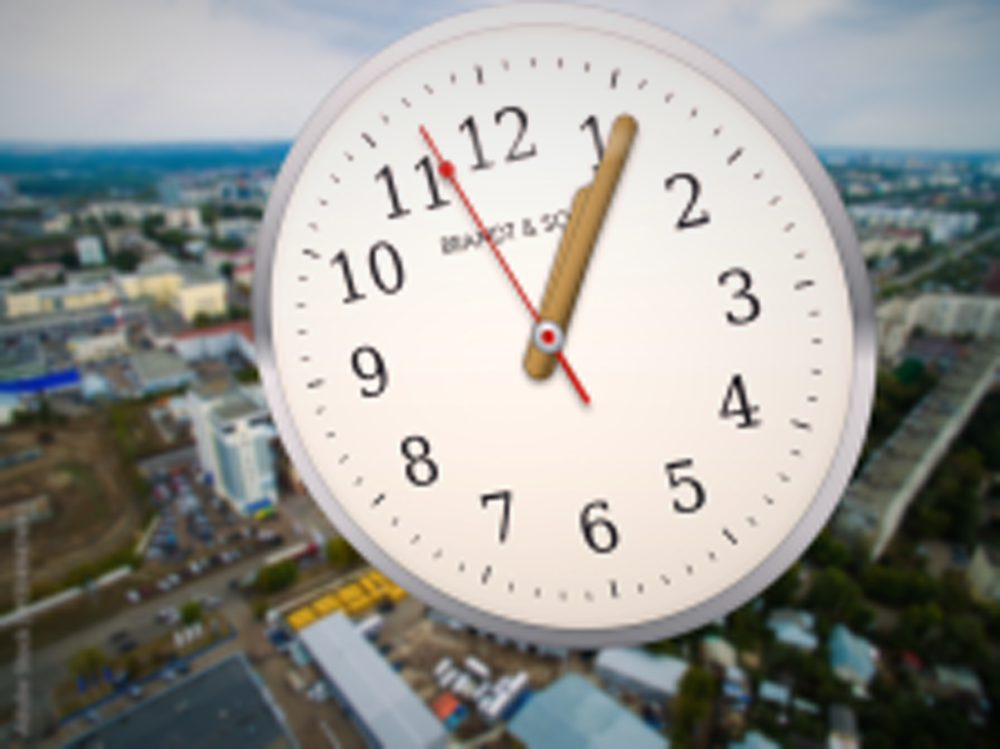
1:05:57
